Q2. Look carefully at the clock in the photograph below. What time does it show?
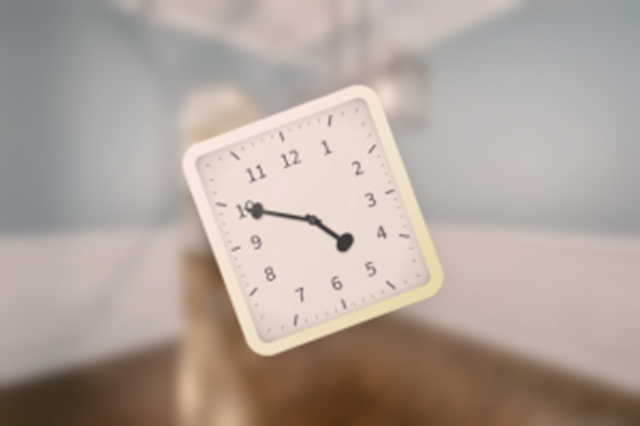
4:50
